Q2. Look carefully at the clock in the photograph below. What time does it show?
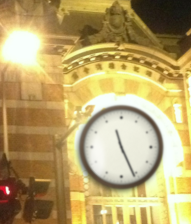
11:26
